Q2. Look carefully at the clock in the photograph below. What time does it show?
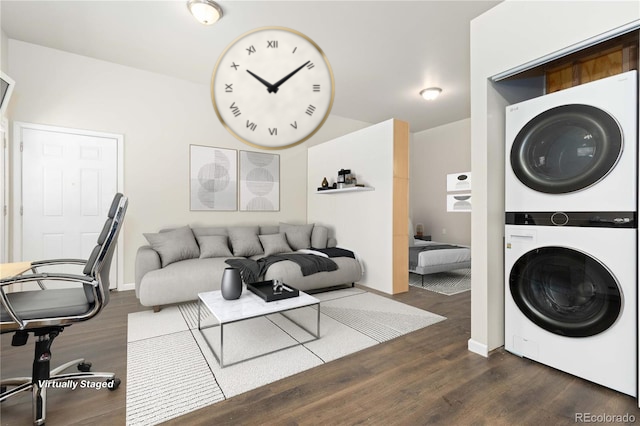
10:09
